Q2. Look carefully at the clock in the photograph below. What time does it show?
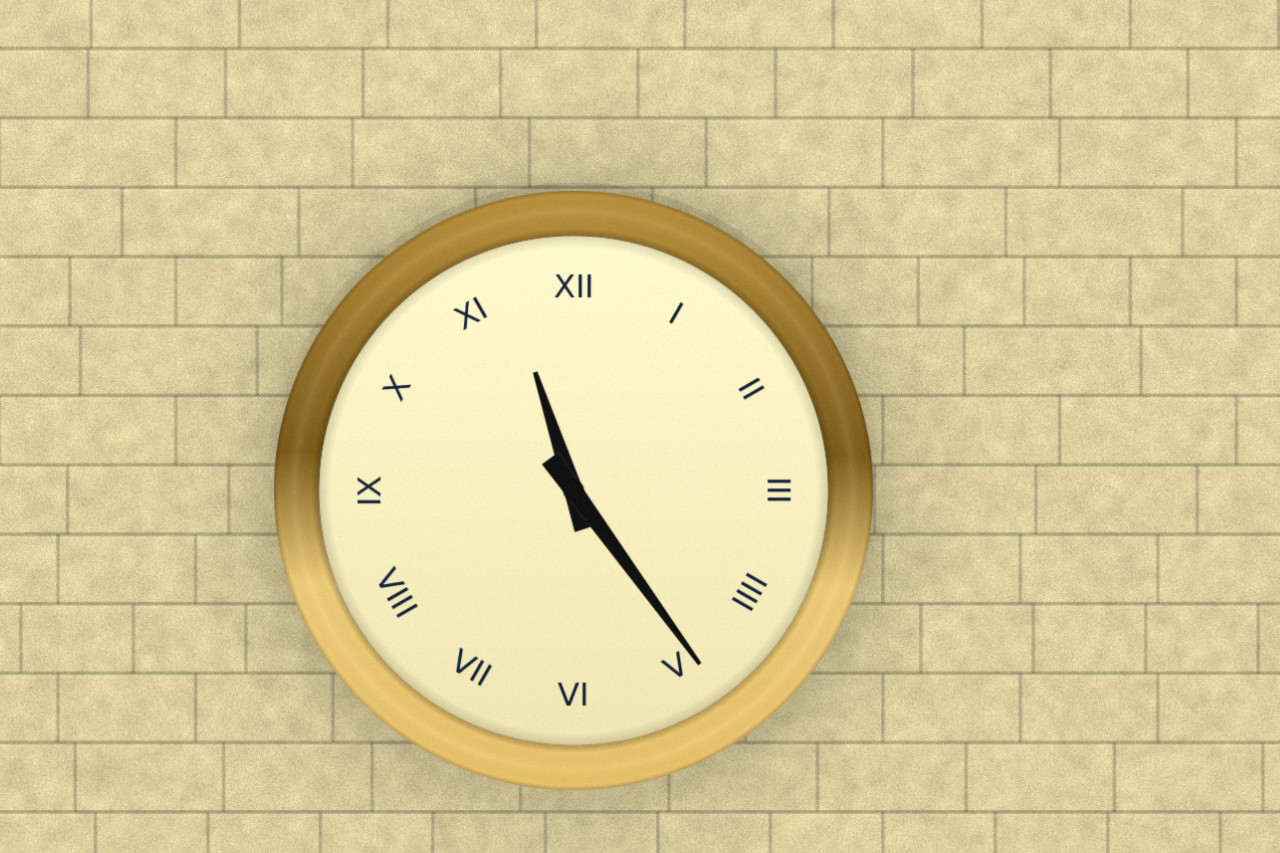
11:24
